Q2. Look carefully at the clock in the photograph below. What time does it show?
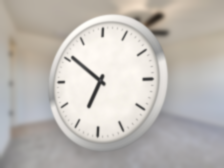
6:51
